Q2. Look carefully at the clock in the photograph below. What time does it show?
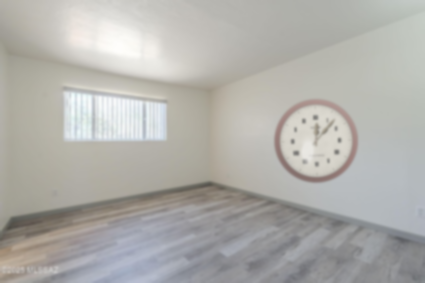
12:07
